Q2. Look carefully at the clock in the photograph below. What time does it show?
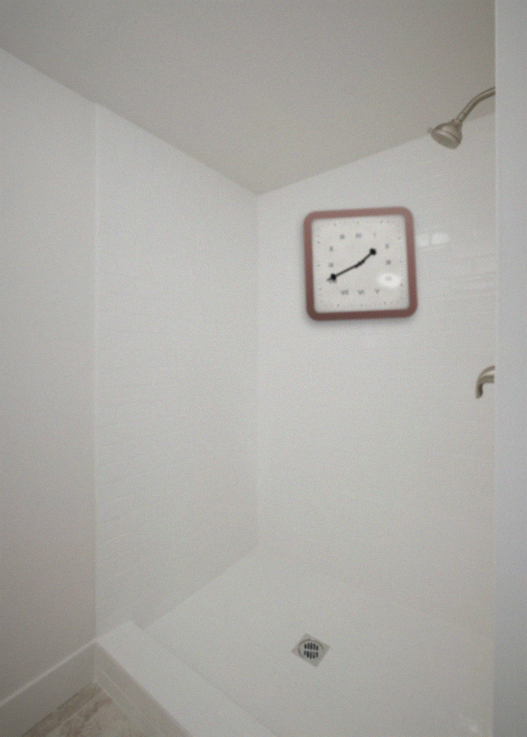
1:41
